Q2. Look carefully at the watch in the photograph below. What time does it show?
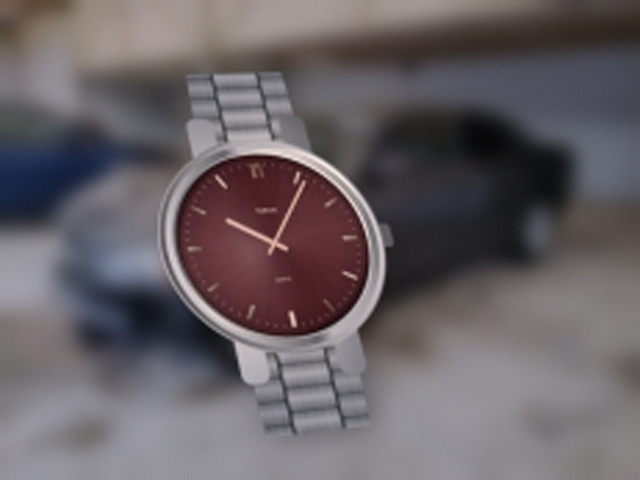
10:06
